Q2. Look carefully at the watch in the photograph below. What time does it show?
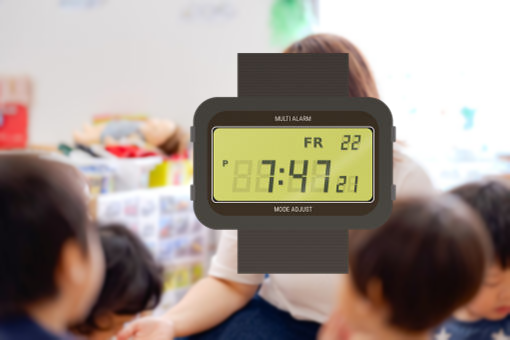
7:47:21
